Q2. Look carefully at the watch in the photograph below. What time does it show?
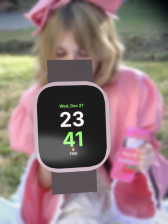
23:41
